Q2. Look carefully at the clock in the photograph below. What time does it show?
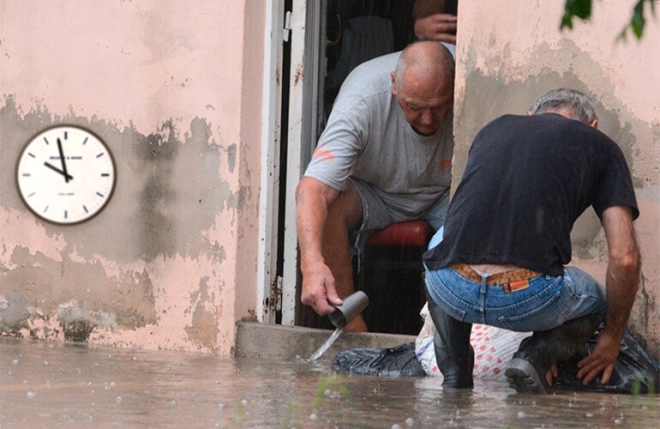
9:58
